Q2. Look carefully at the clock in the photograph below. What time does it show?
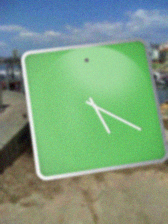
5:21
